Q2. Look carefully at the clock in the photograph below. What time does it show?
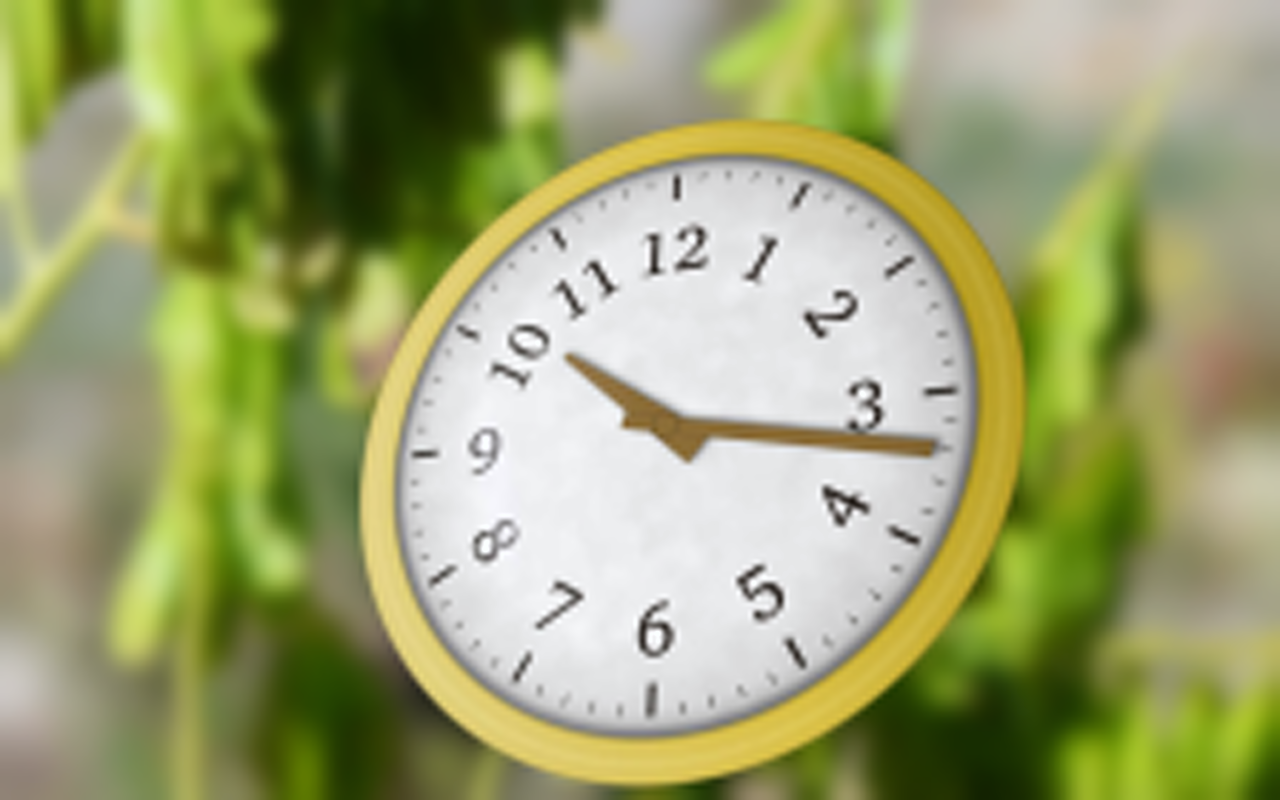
10:17
